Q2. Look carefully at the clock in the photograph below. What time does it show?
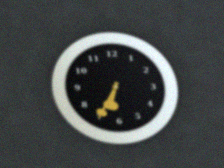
6:35
